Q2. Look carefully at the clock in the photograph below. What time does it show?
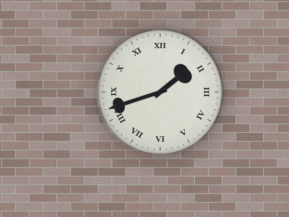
1:42
